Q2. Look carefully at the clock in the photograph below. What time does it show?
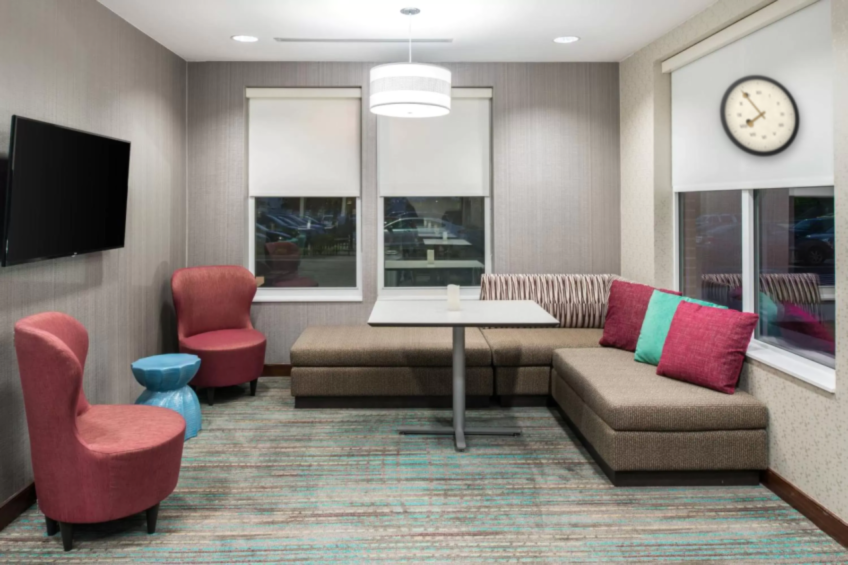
7:54
